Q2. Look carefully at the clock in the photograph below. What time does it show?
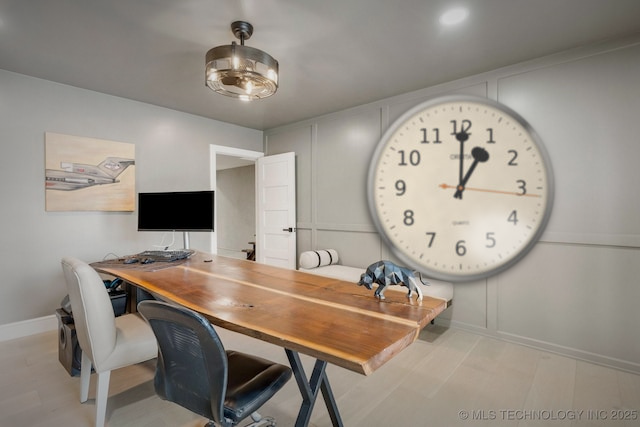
1:00:16
